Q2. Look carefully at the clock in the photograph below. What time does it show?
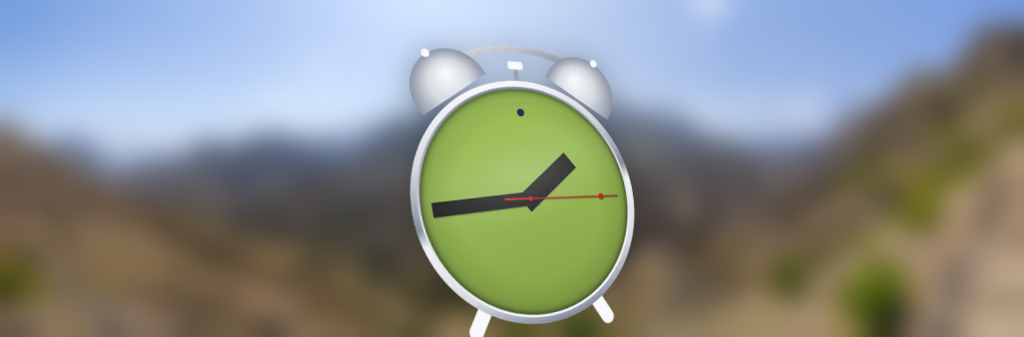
1:44:15
